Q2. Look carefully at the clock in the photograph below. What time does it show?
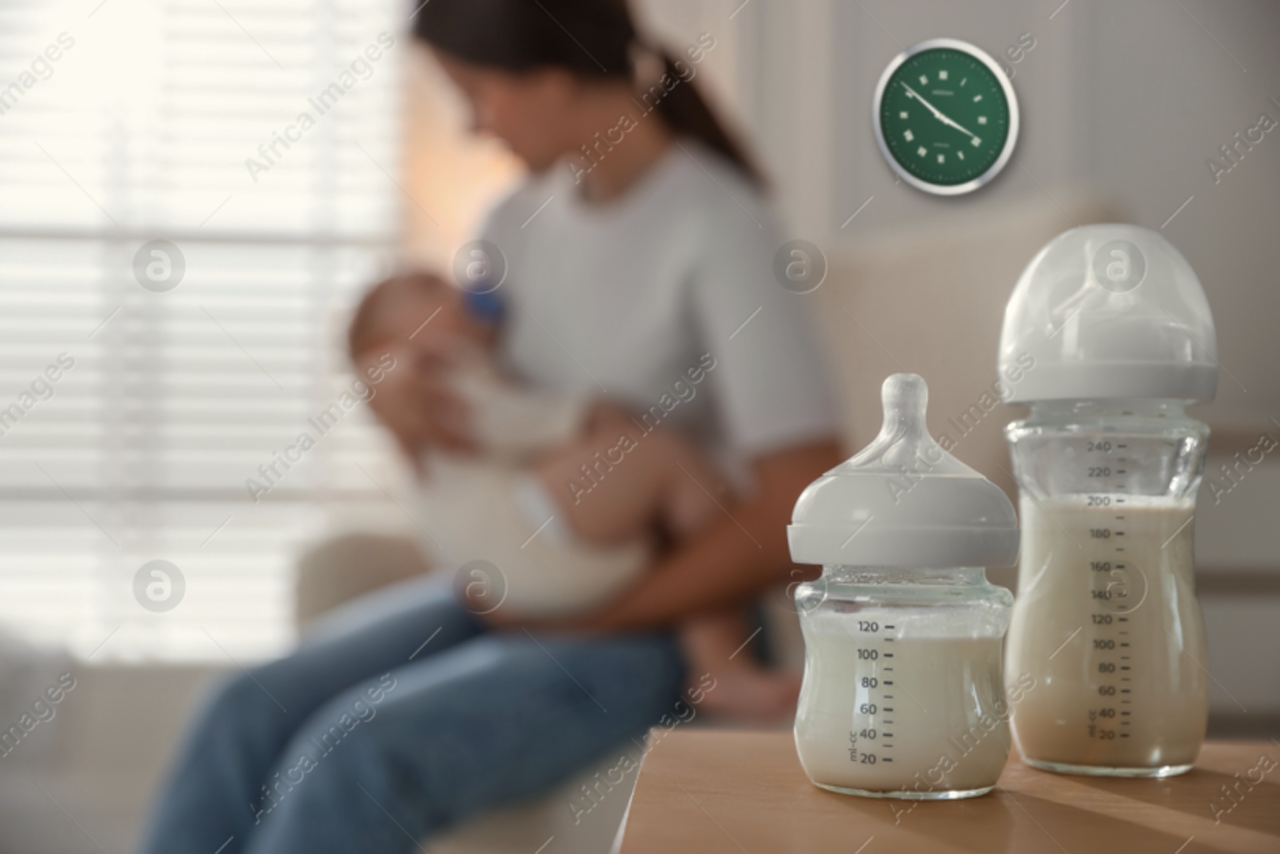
3:51
